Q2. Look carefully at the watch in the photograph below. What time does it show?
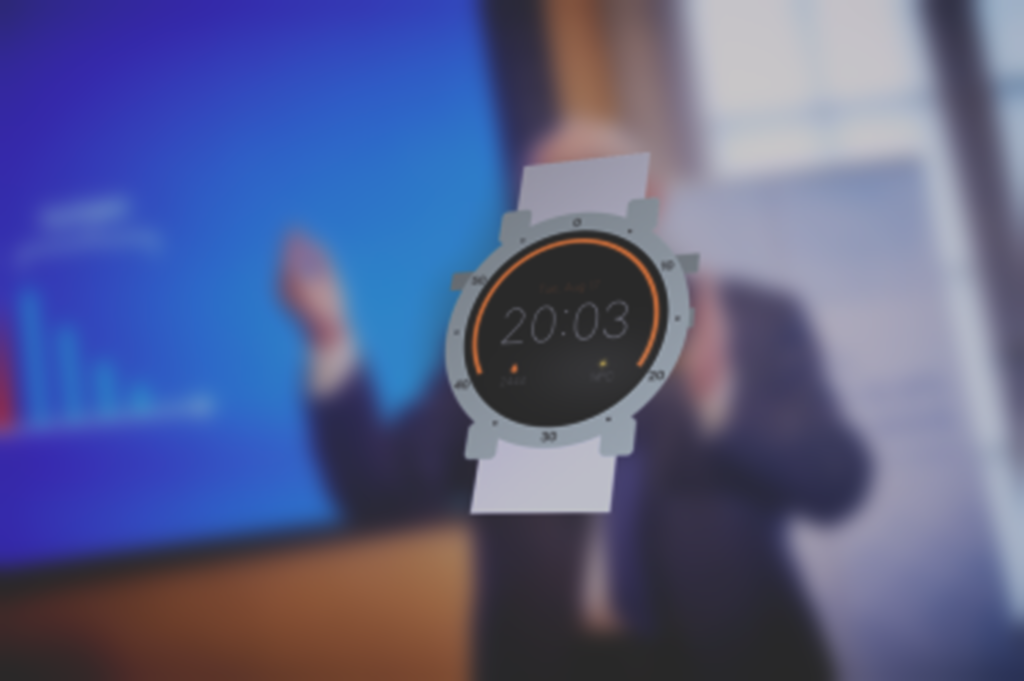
20:03
